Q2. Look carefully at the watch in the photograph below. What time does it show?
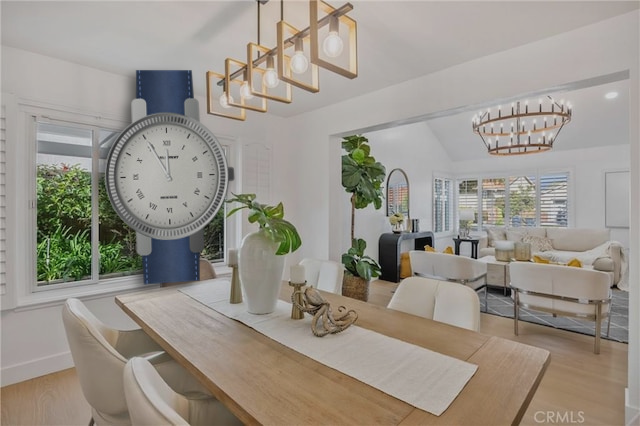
11:55
